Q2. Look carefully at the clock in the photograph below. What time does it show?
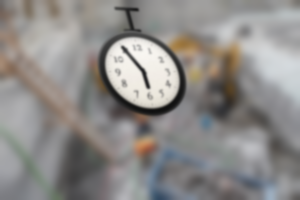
5:55
